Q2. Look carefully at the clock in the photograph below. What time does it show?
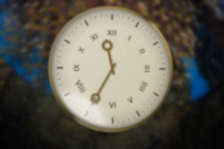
11:35
